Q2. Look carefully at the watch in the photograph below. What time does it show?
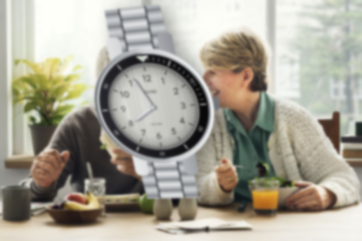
7:56
